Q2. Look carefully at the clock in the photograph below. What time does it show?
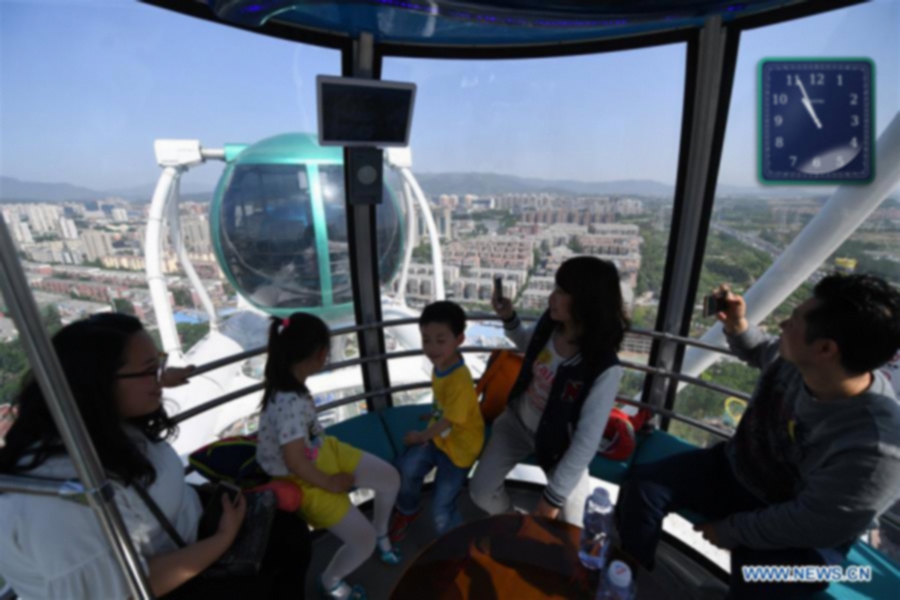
10:56
